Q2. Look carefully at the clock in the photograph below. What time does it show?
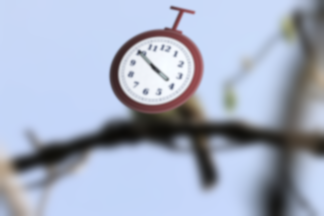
3:50
